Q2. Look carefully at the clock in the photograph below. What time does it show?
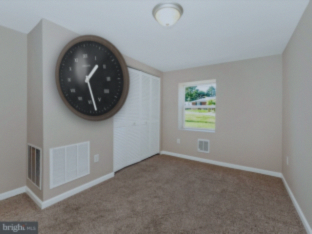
1:28
